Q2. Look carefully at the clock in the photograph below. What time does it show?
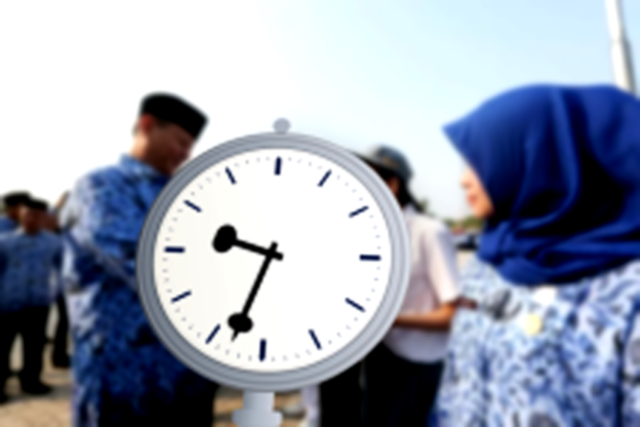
9:33
